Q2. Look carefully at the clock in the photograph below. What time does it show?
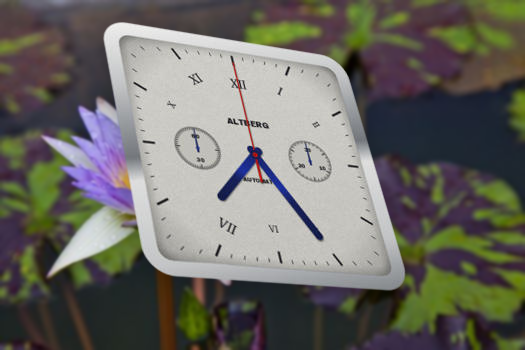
7:25
